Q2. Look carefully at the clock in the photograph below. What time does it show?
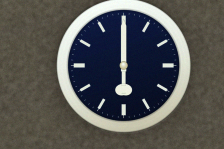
6:00
